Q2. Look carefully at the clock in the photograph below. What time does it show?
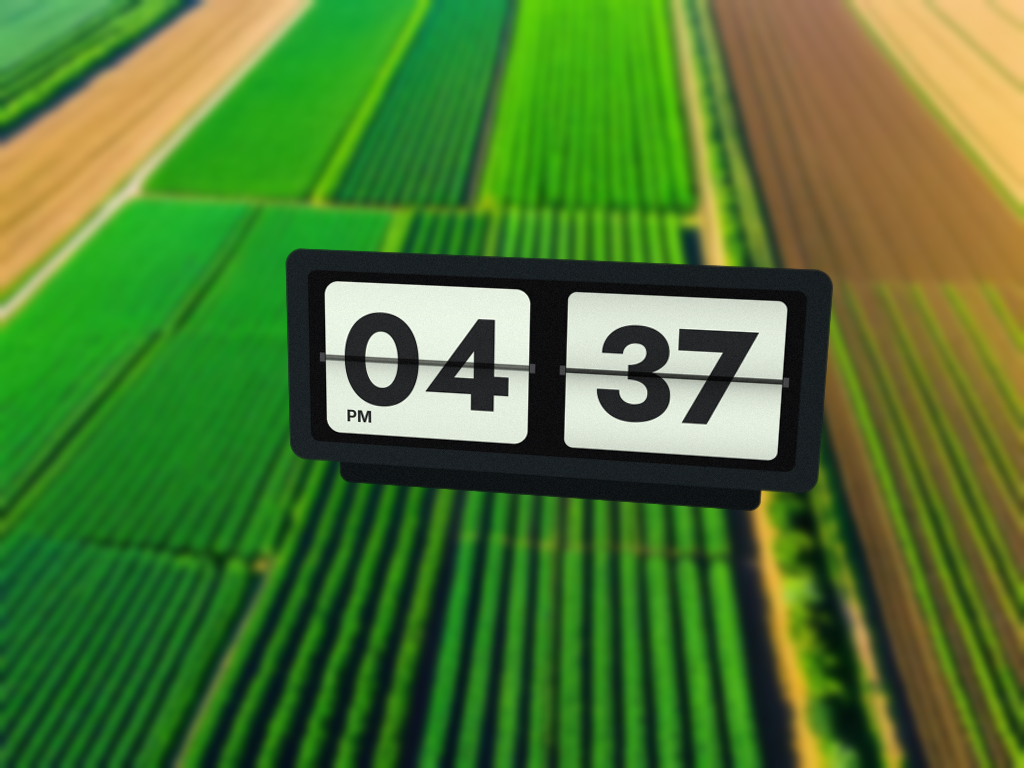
4:37
